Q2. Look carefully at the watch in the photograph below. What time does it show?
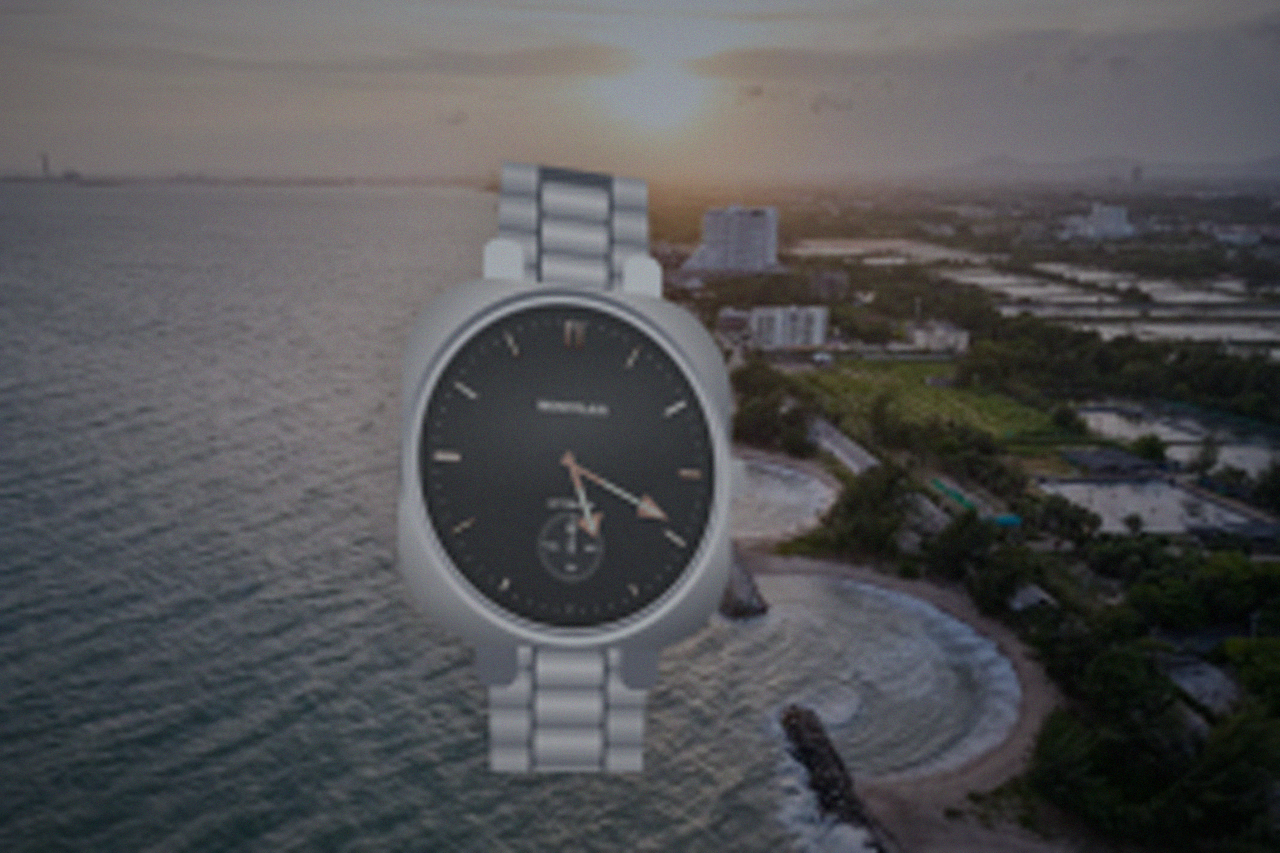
5:19
